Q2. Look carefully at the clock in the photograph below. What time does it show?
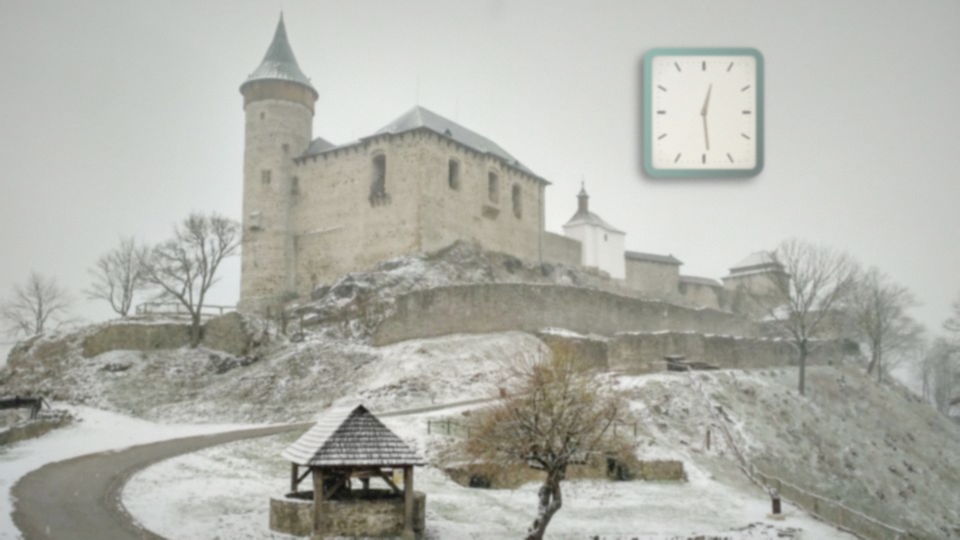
12:29
